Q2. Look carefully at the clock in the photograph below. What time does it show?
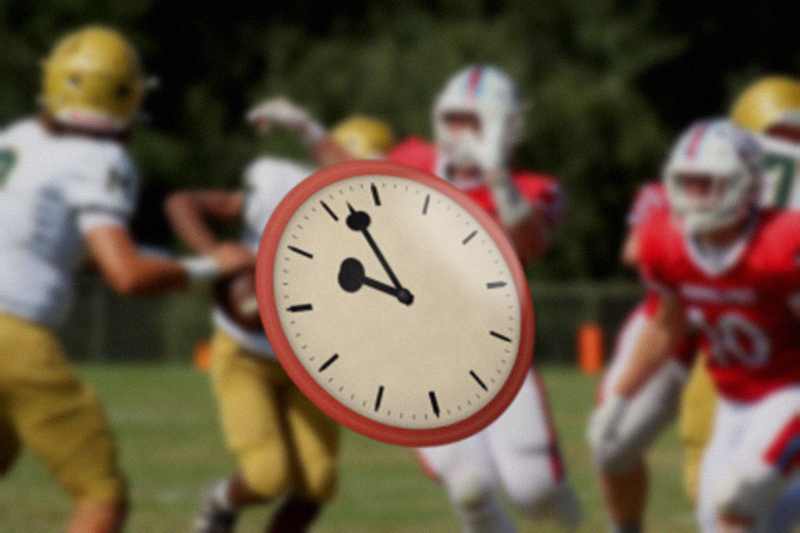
9:57
